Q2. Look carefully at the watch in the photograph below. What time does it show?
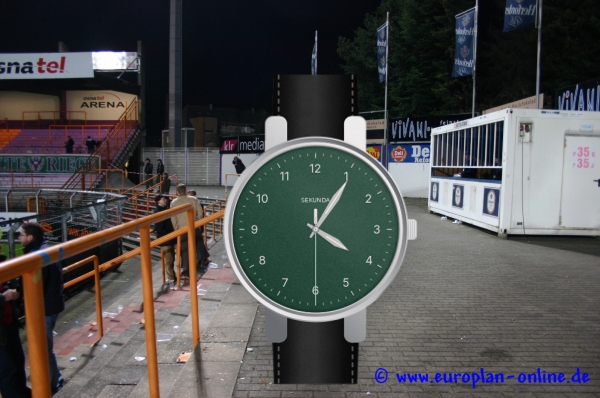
4:05:30
